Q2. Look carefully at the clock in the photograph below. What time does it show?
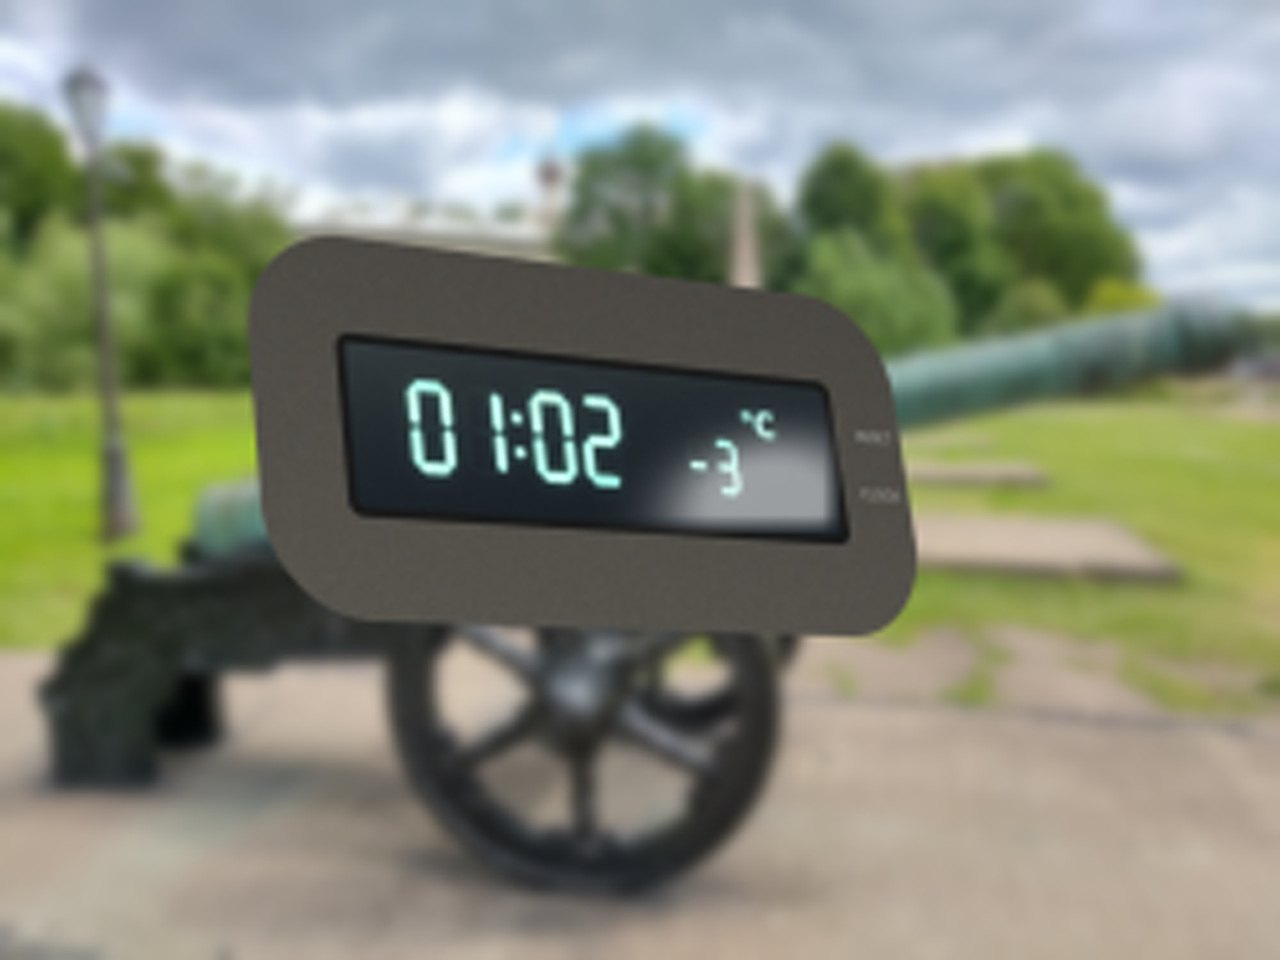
1:02
